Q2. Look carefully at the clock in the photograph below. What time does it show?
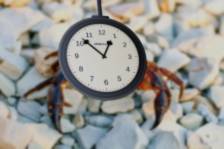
12:52
